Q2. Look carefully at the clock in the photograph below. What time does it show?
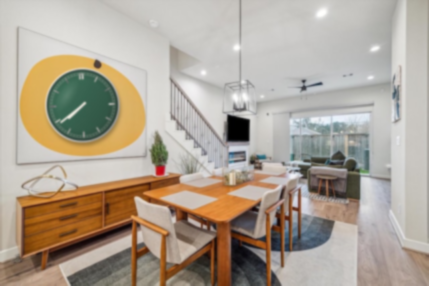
7:39
